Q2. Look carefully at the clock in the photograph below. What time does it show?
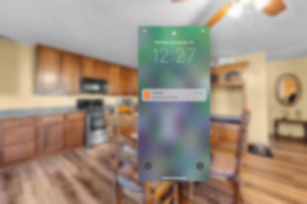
12:27
